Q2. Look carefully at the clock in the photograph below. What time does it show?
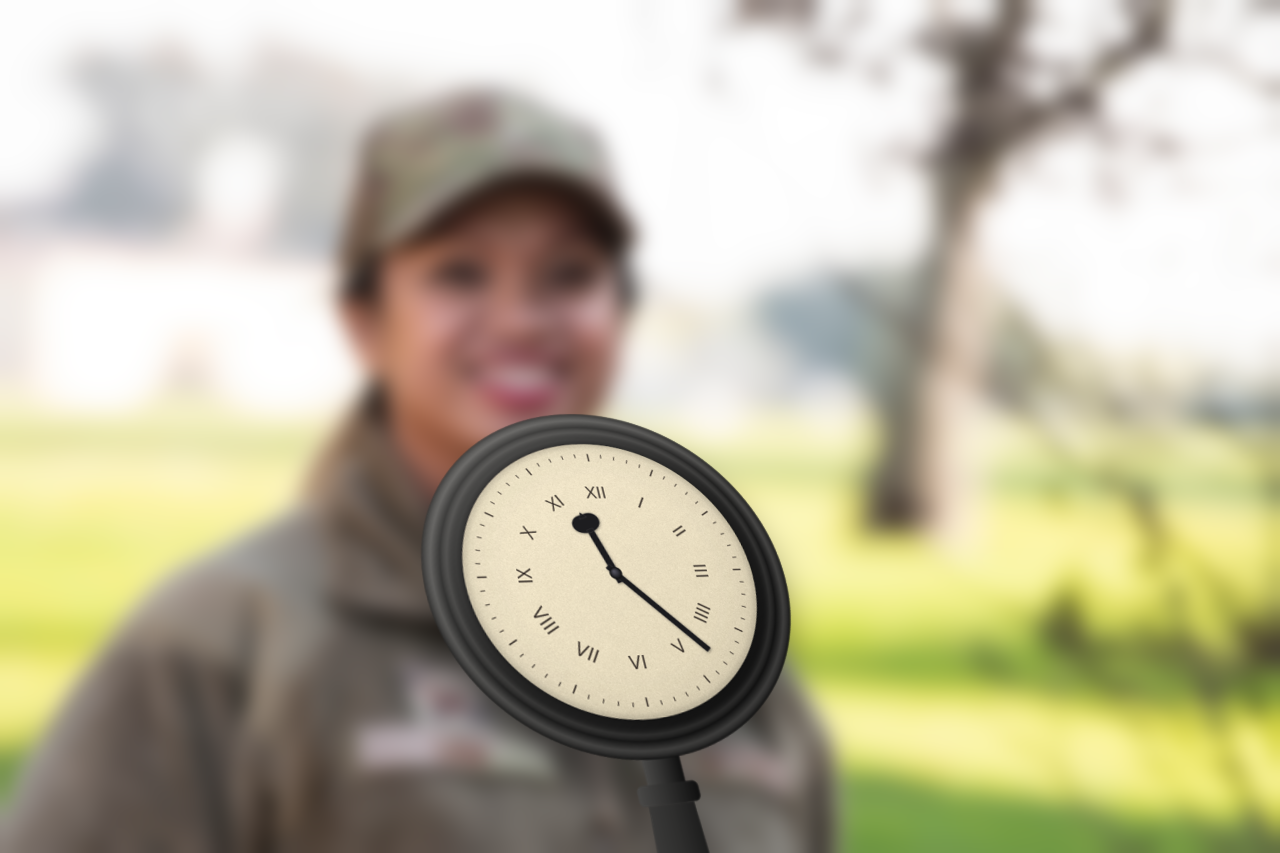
11:23
